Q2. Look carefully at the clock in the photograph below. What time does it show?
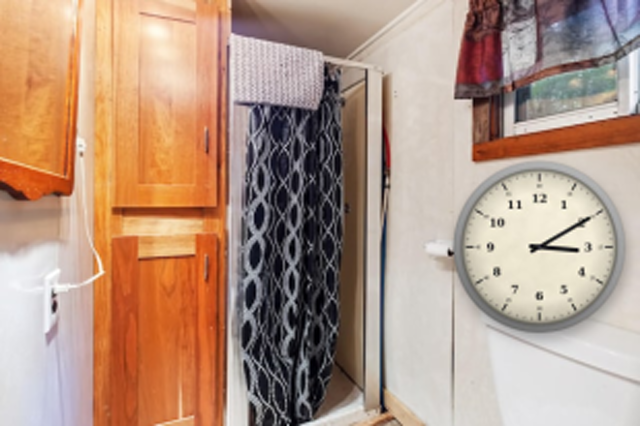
3:10
